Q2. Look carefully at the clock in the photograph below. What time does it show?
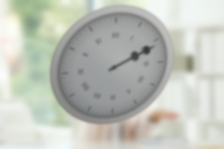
2:11
